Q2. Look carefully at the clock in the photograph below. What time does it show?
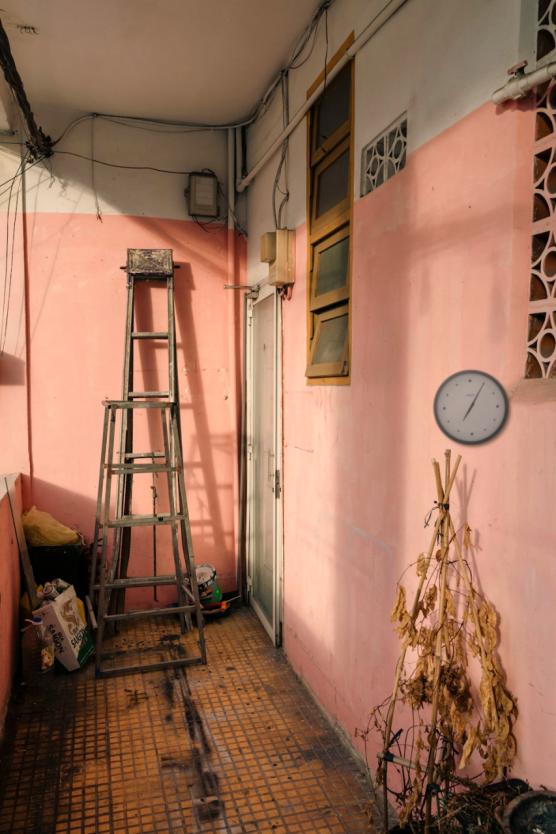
7:05
